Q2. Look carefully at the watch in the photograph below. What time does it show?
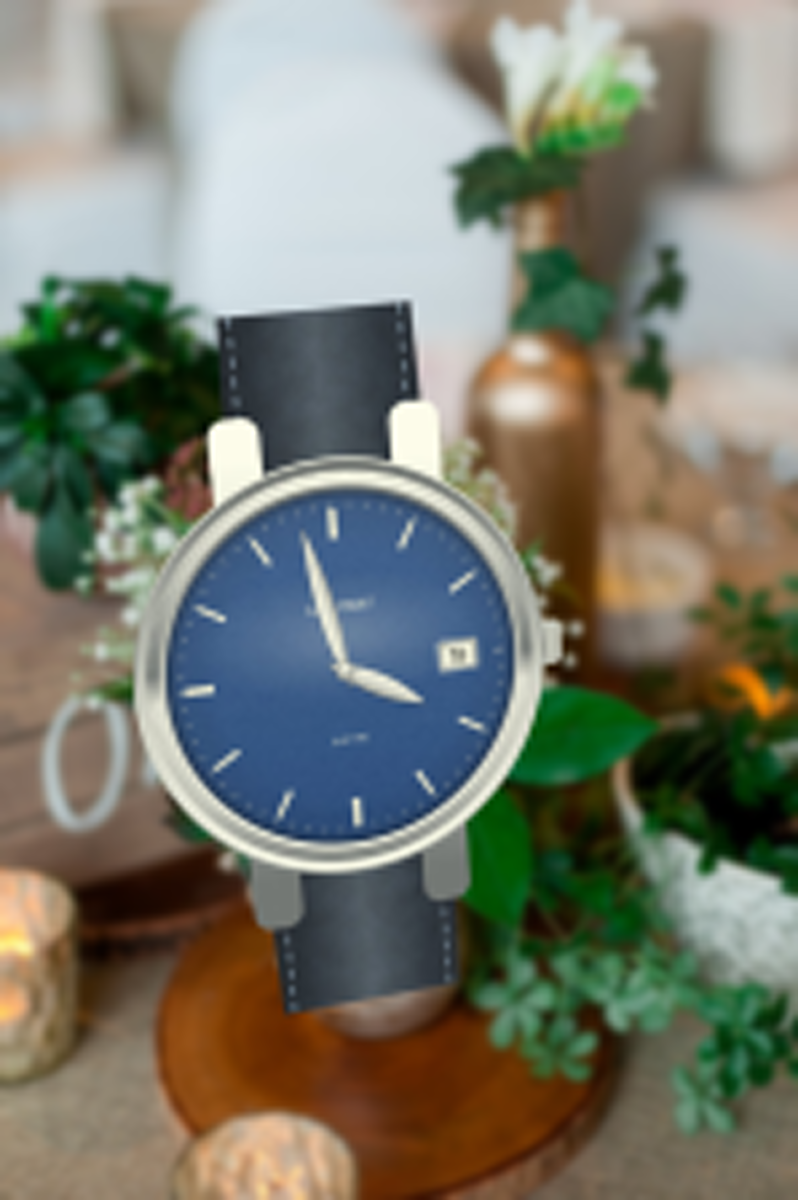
3:58
